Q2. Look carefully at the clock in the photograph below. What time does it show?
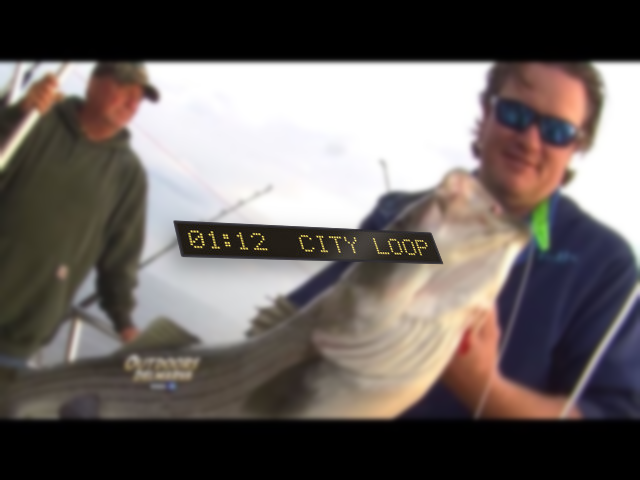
1:12
